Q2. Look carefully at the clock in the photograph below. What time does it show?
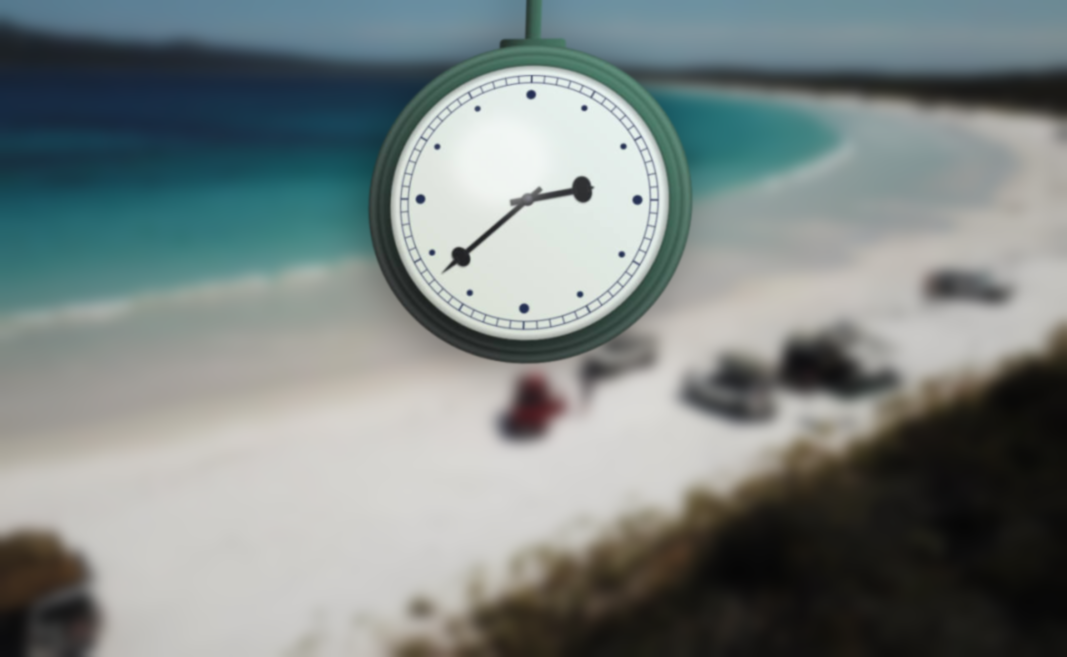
2:38
